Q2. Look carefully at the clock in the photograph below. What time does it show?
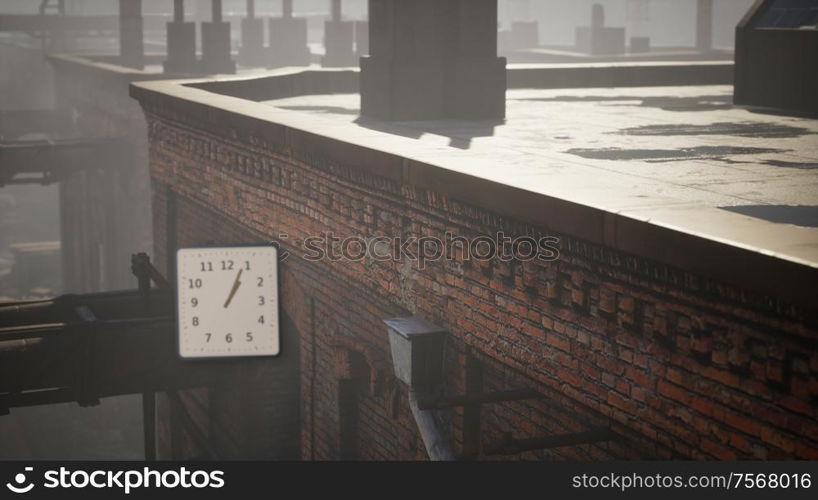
1:04
